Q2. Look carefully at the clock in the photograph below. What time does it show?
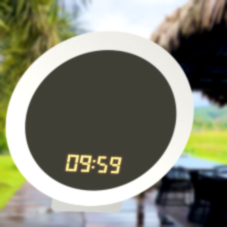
9:59
